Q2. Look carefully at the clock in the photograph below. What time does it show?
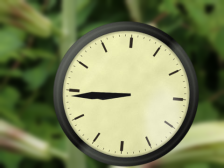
8:44
